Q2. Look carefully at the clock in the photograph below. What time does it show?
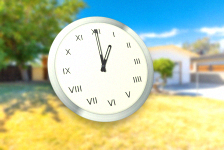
1:00
